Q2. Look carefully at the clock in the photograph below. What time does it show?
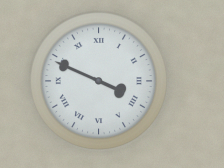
3:49
